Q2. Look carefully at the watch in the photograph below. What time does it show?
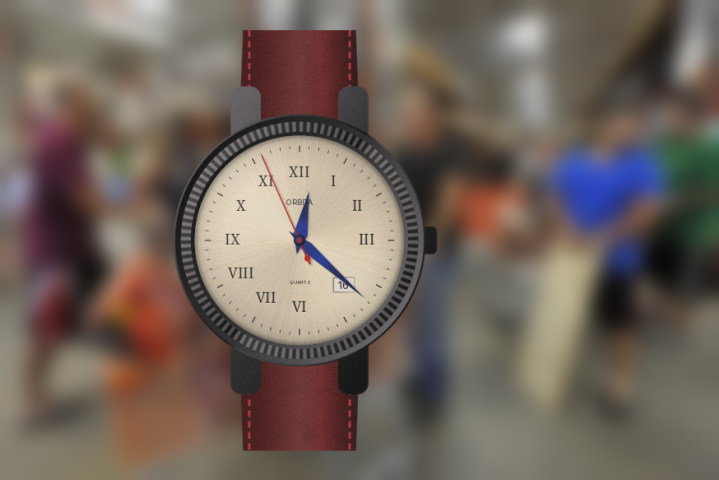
12:21:56
